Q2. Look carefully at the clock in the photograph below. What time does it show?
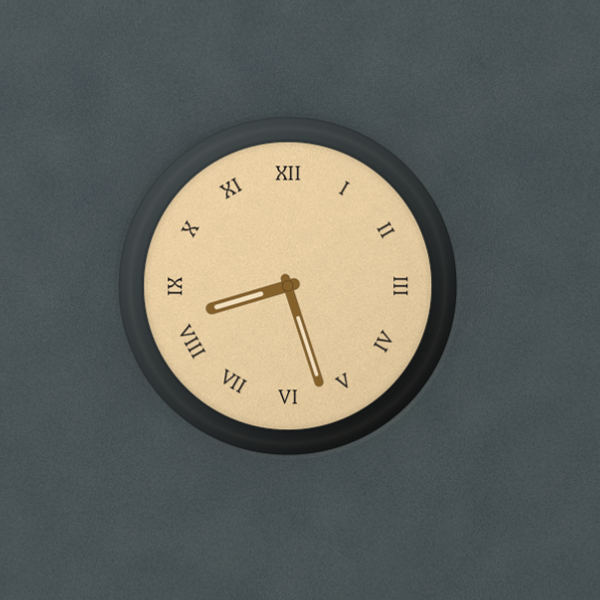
8:27
